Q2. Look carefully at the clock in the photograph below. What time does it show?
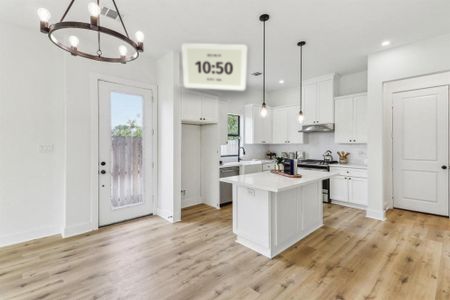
10:50
